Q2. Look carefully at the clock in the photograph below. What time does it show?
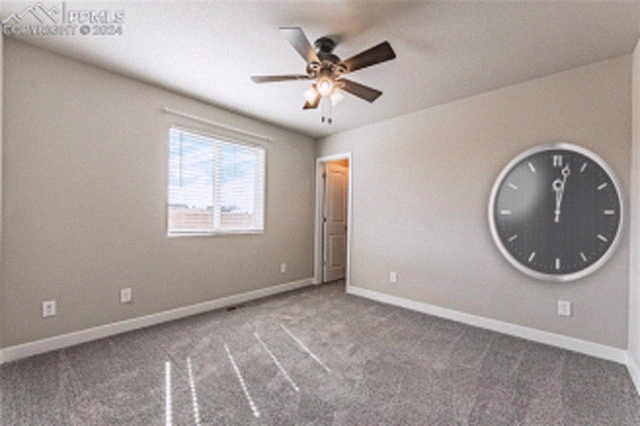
12:02
